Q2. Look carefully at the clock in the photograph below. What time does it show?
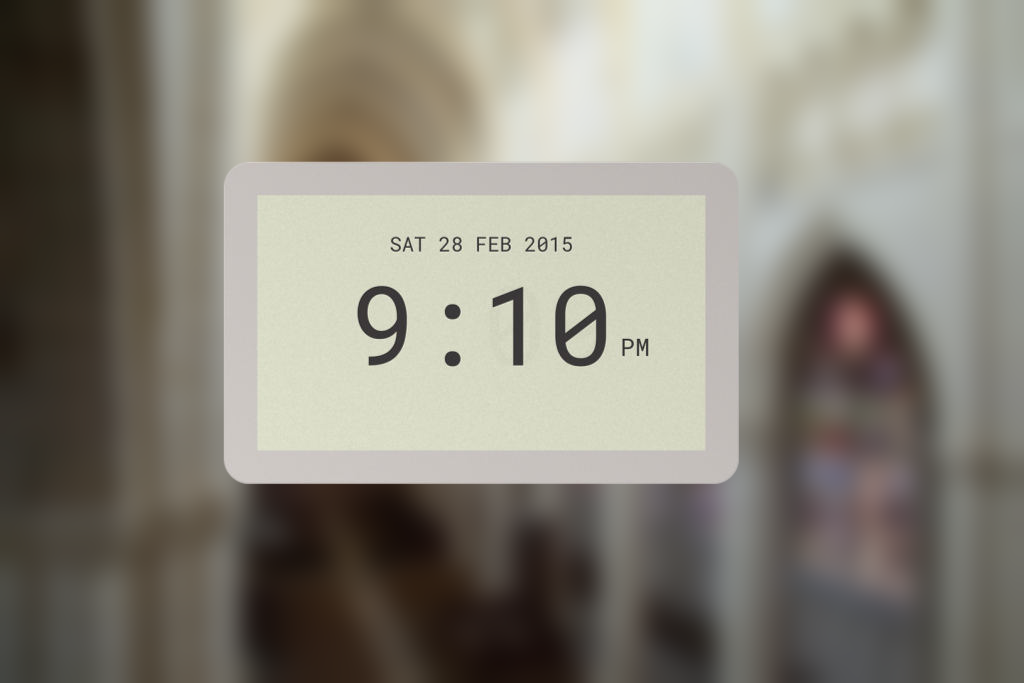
9:10
